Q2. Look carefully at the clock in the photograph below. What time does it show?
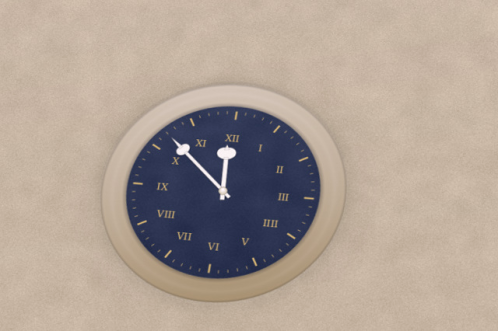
11:52
